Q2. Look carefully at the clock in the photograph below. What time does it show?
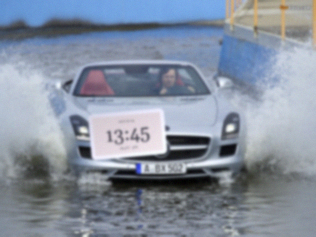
13:45
